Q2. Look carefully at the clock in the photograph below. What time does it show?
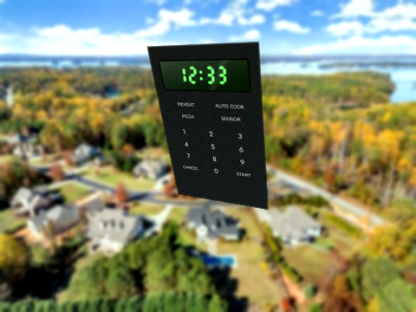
12:33
